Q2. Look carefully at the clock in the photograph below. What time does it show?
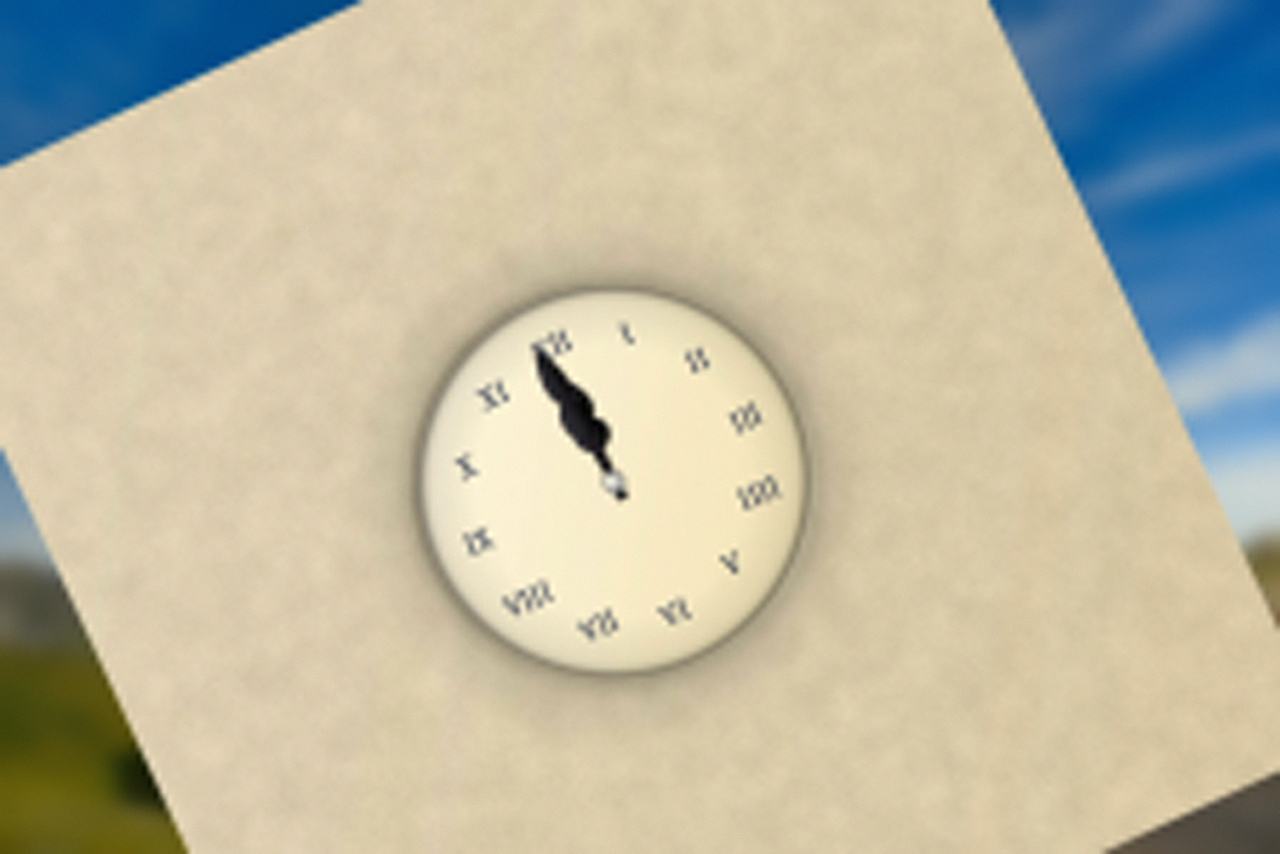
11:59
